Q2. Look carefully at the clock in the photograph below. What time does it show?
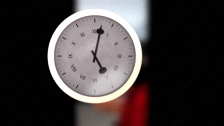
5:02
